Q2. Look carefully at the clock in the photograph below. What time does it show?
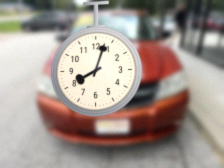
8:03
